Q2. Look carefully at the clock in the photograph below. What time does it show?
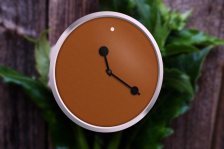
11:20
